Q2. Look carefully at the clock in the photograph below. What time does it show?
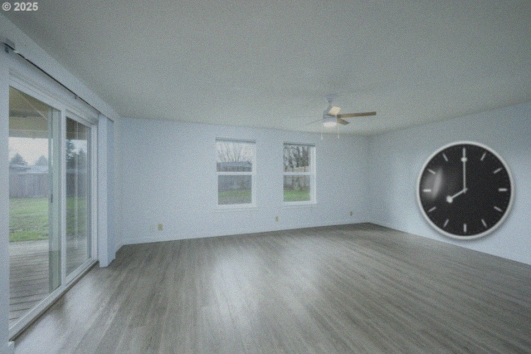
8:00
